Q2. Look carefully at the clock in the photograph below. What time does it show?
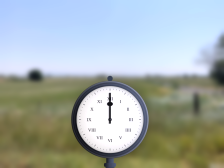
12:00
